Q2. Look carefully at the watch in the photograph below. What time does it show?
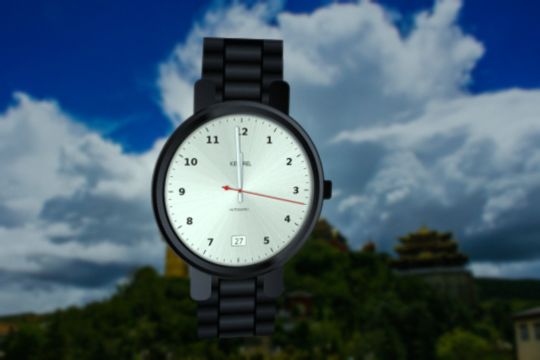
11:59:17
